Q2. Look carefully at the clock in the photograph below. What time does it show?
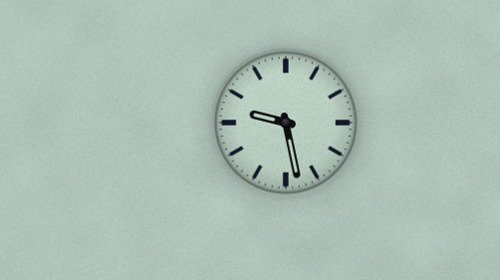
9:28
